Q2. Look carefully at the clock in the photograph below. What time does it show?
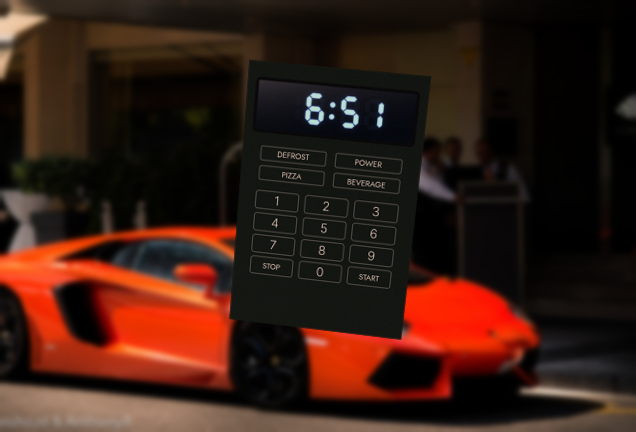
6:51
